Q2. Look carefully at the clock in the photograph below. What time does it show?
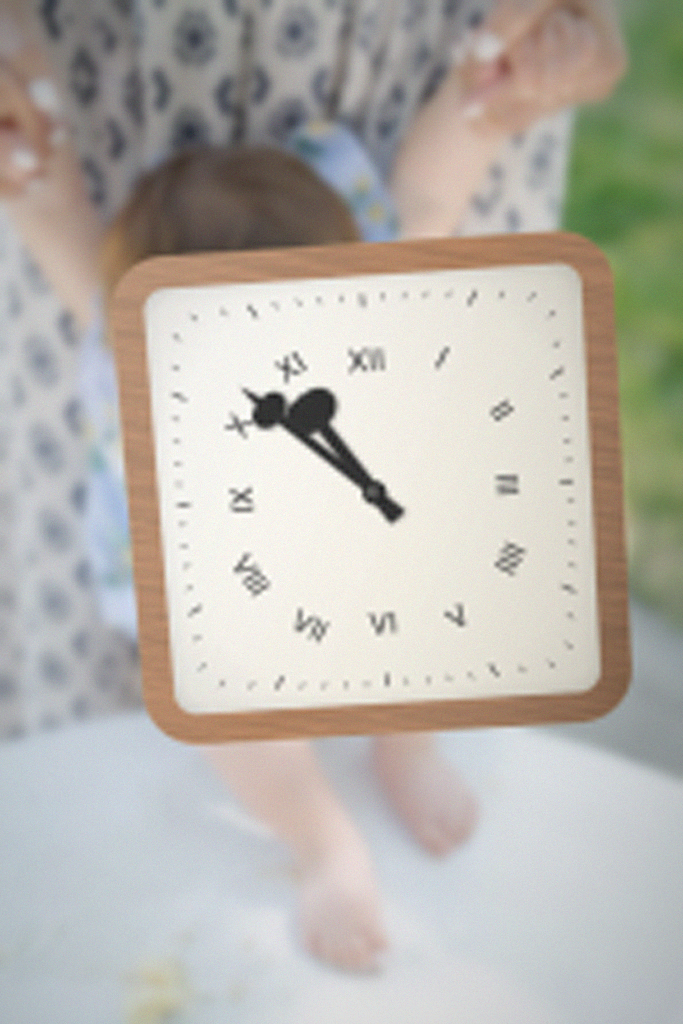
10:52
